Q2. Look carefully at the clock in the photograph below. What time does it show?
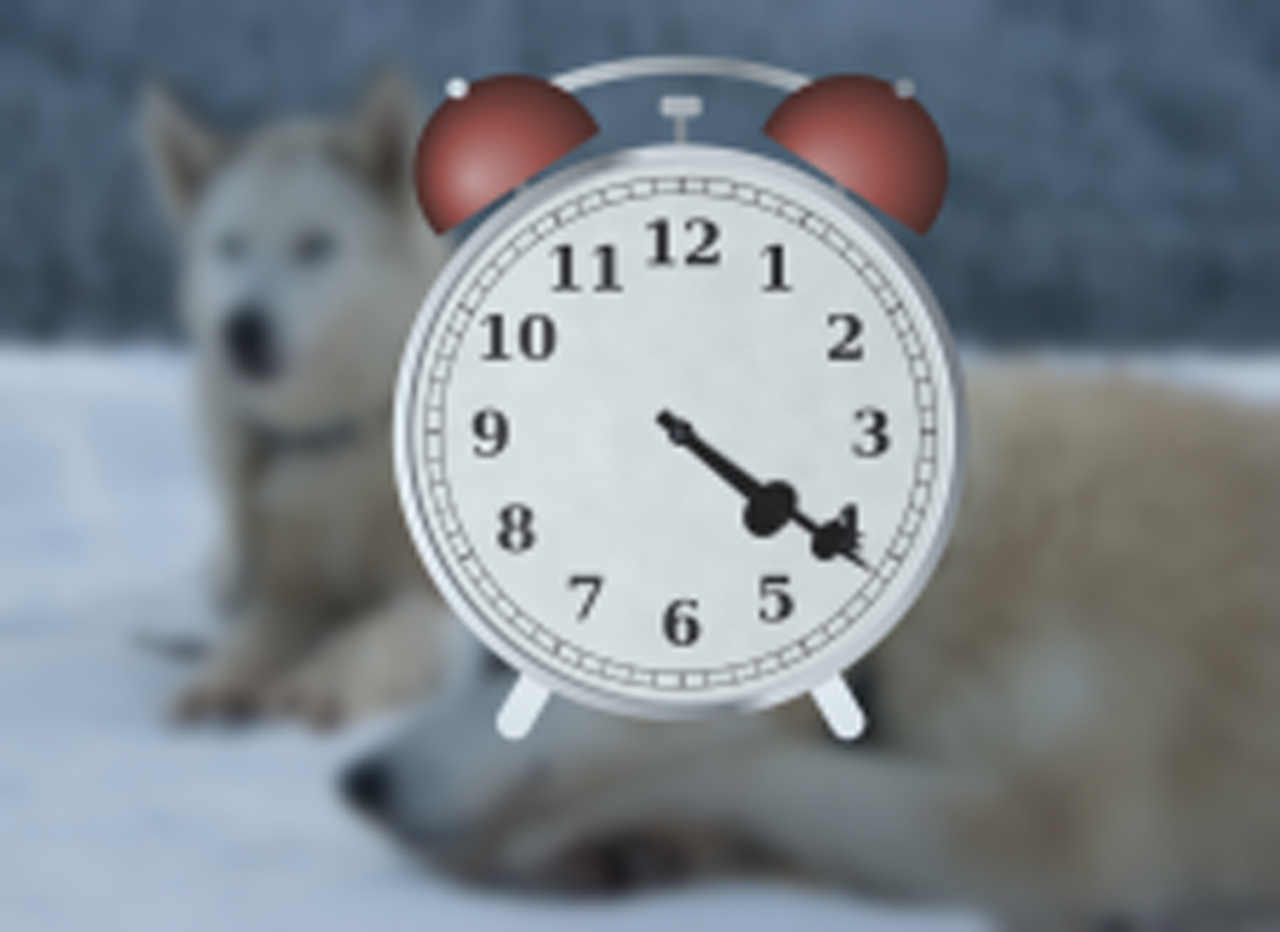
4:21
